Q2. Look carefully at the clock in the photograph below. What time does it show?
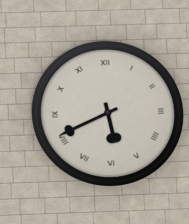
5:41
